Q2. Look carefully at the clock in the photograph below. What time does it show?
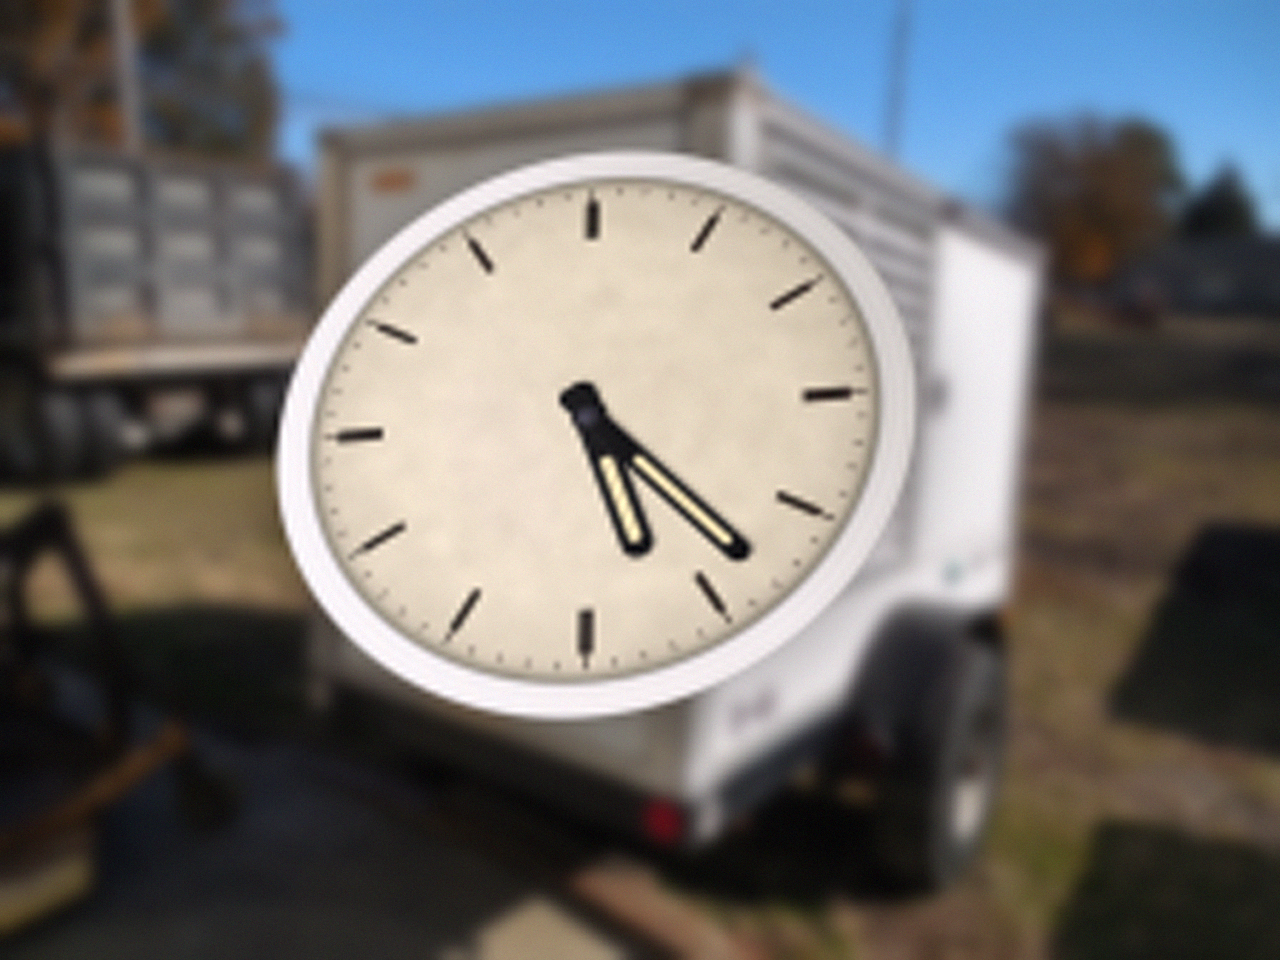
5:23
